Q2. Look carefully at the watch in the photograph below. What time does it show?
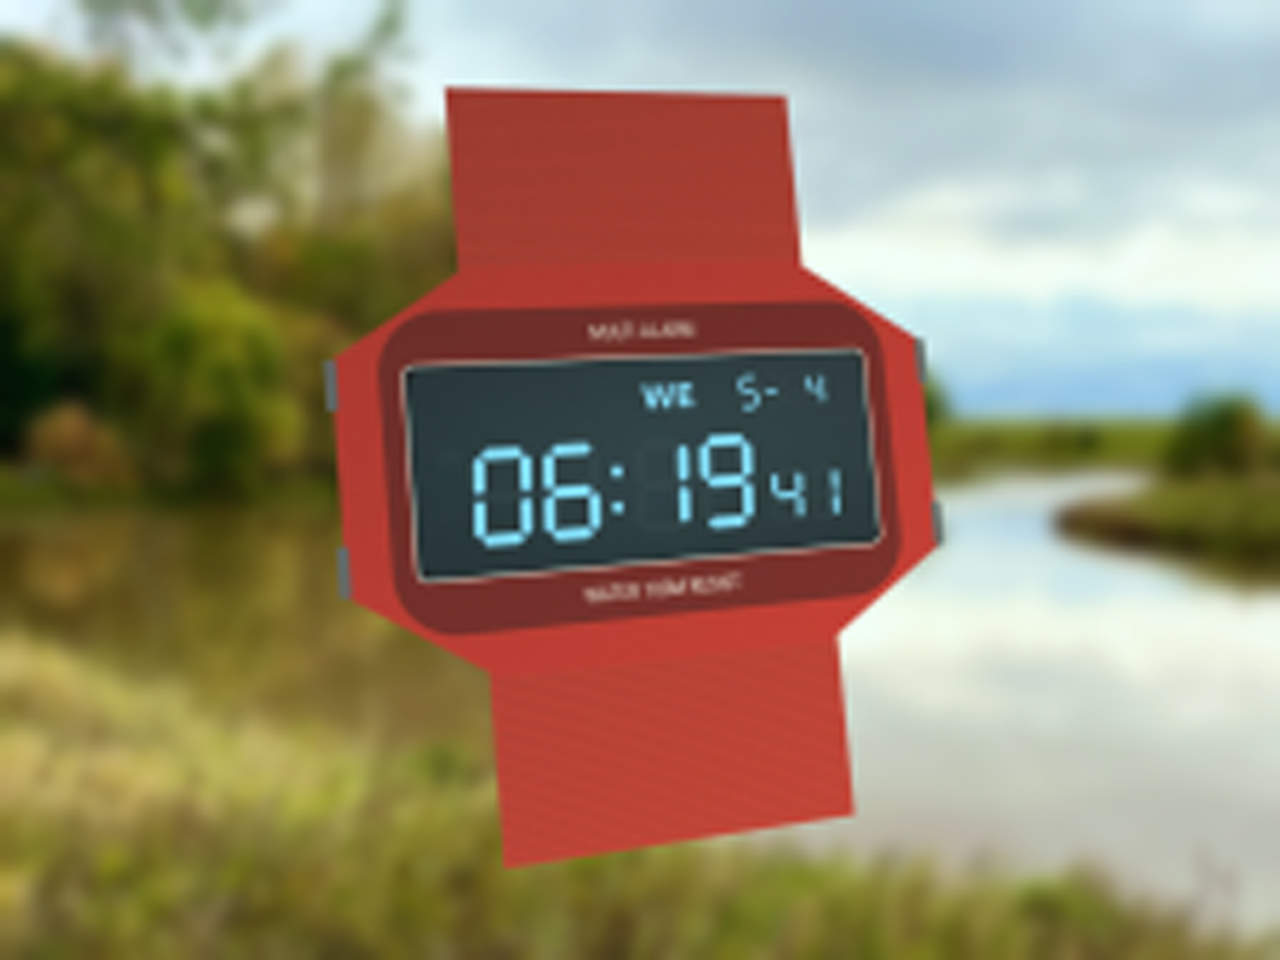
6:19:41
